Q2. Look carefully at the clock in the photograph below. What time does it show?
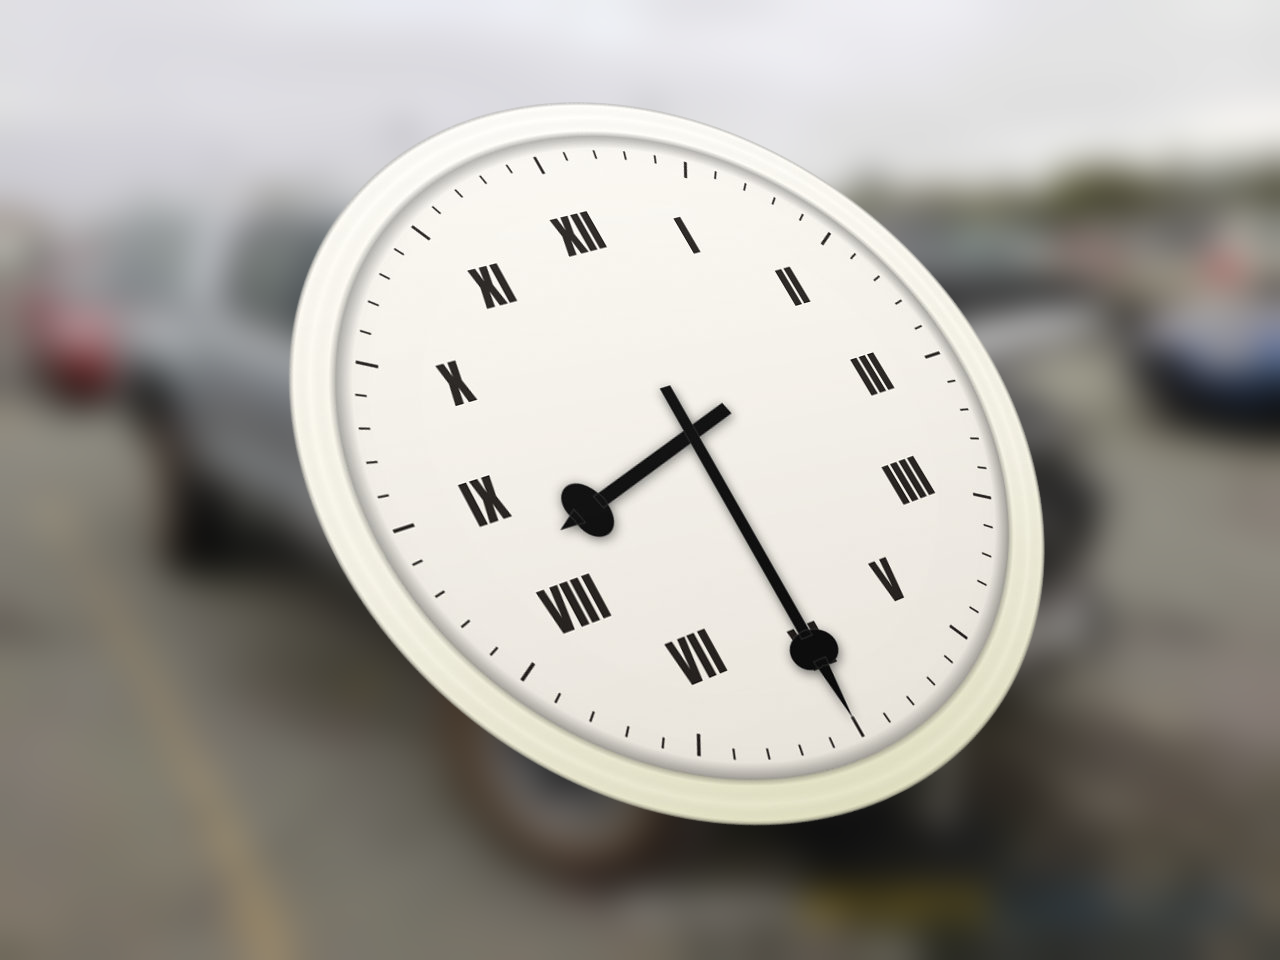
8:30
